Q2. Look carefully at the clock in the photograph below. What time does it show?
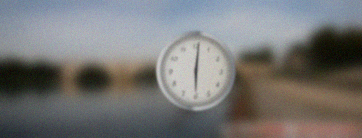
6:01
